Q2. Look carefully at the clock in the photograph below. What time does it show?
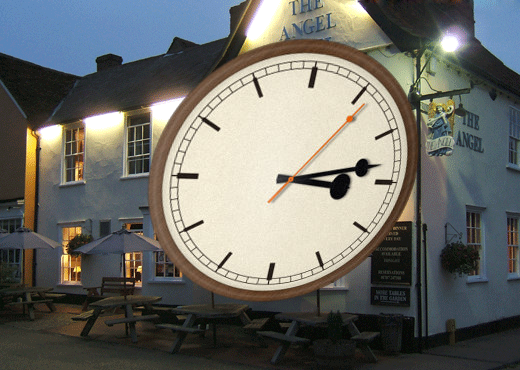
3:13:06
